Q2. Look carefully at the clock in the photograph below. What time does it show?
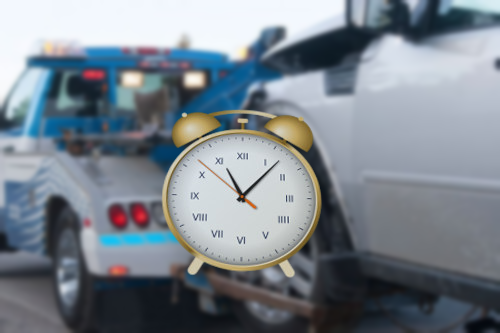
11:06:52
